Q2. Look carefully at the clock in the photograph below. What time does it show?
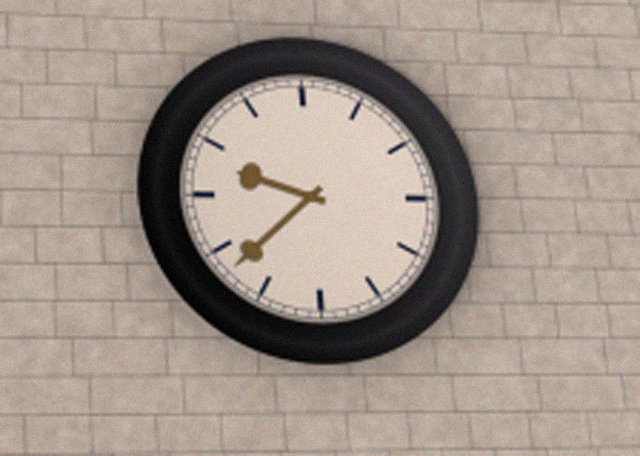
9:38
